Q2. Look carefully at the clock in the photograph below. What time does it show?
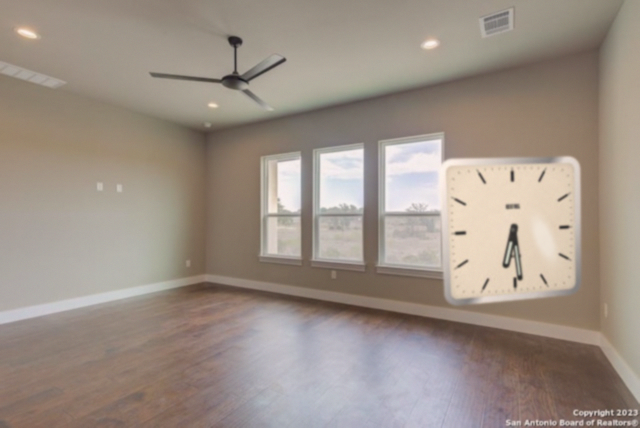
6:29
